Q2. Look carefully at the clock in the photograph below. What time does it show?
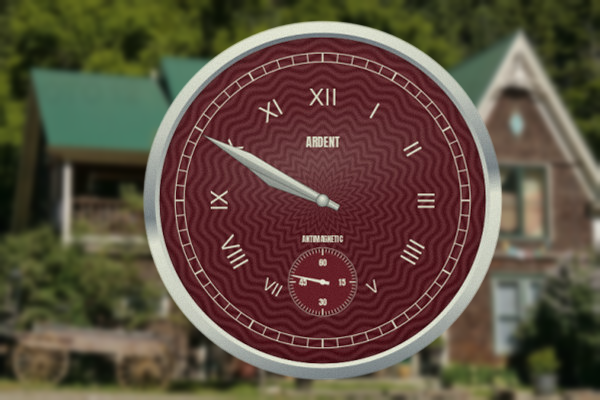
9:49:47
